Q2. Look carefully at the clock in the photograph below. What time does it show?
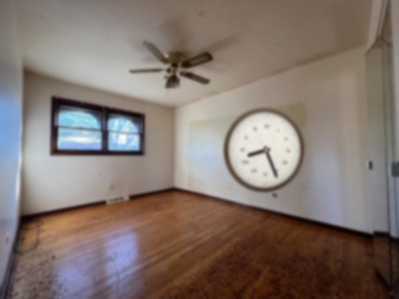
8:26
